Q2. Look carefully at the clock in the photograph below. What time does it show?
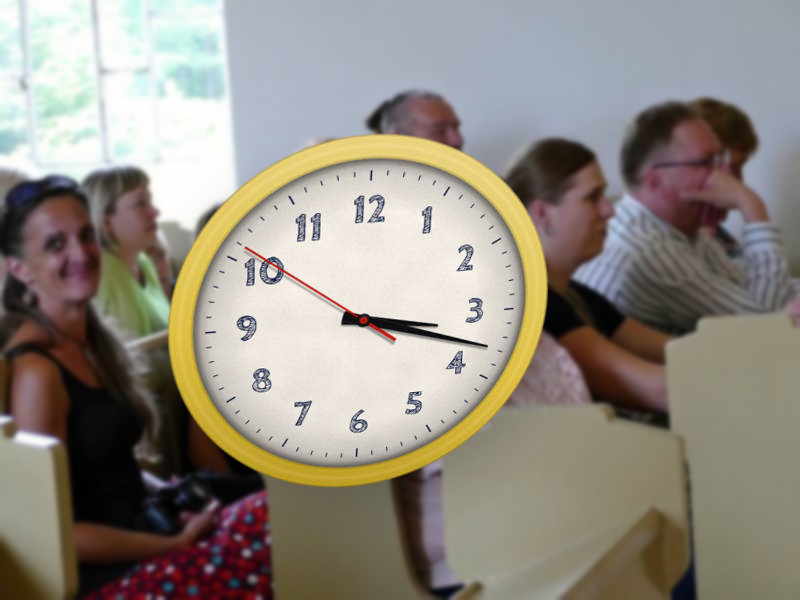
3:17:51
